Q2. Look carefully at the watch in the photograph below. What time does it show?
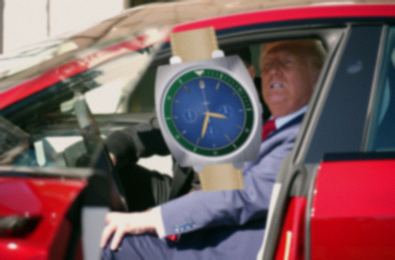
3:34
